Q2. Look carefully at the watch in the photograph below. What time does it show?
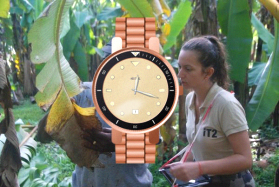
12:18
